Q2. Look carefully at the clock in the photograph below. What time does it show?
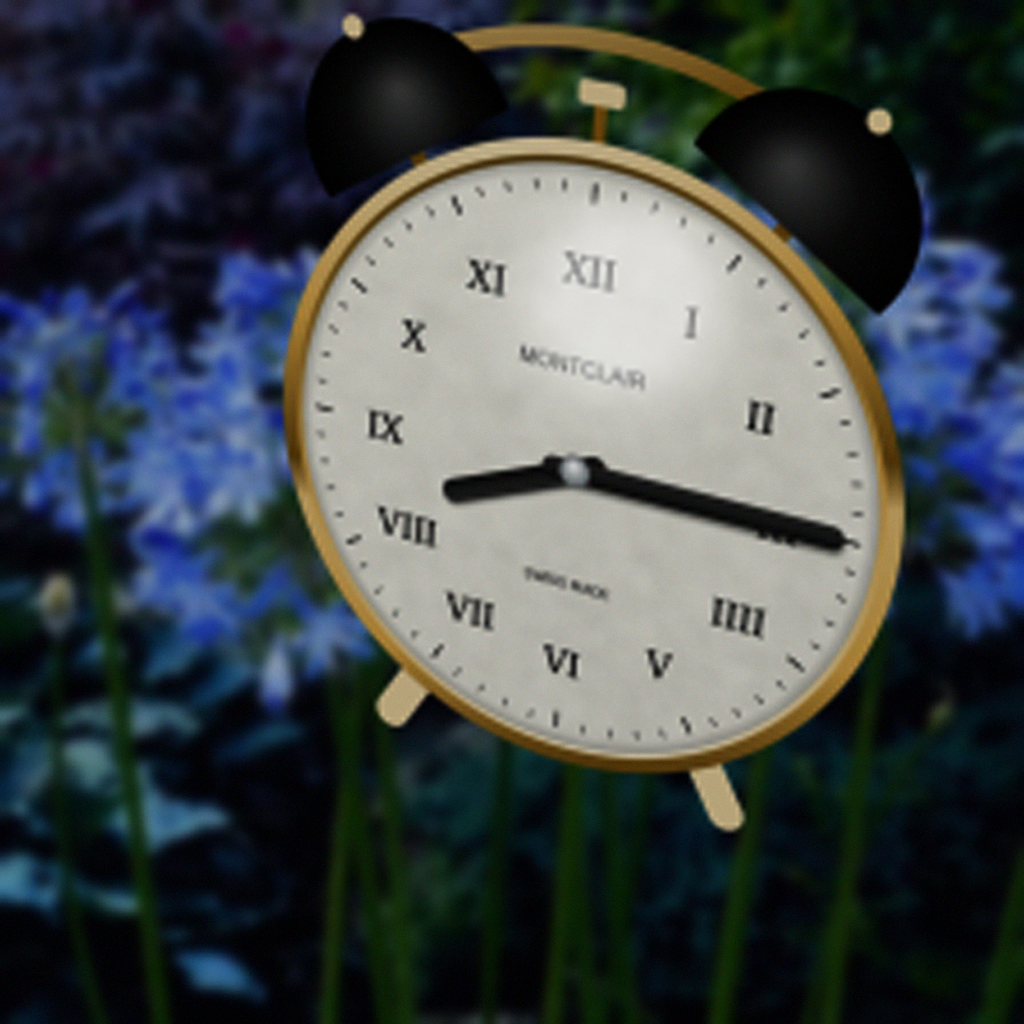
8:15
